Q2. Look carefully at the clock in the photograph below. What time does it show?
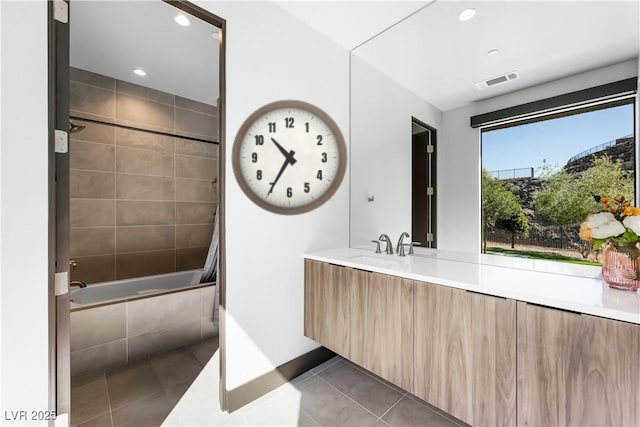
10:35
